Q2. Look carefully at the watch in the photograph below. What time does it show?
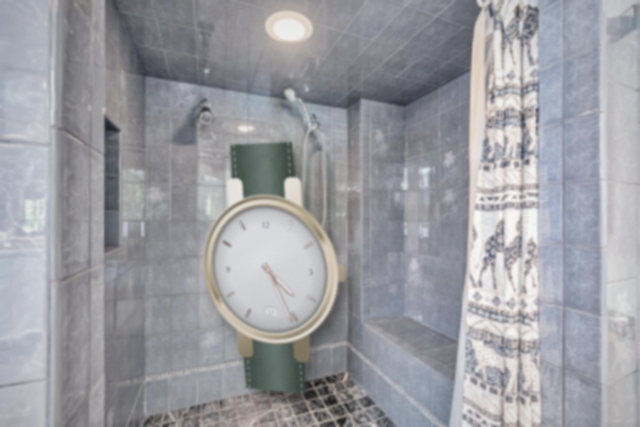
4:26
